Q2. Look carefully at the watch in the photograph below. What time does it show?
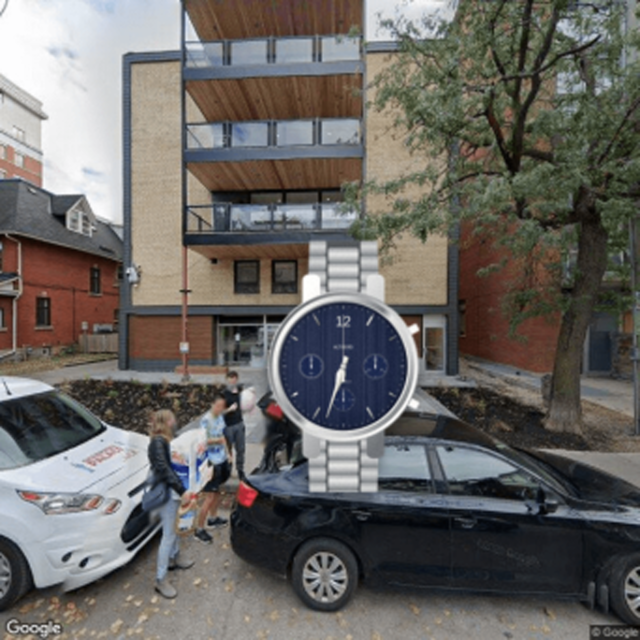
6:33
